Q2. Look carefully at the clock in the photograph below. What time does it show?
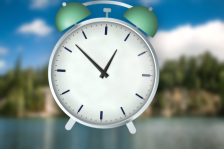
12:52
